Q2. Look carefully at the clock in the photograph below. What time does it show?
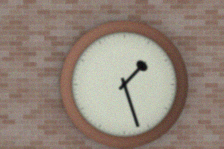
1:27
